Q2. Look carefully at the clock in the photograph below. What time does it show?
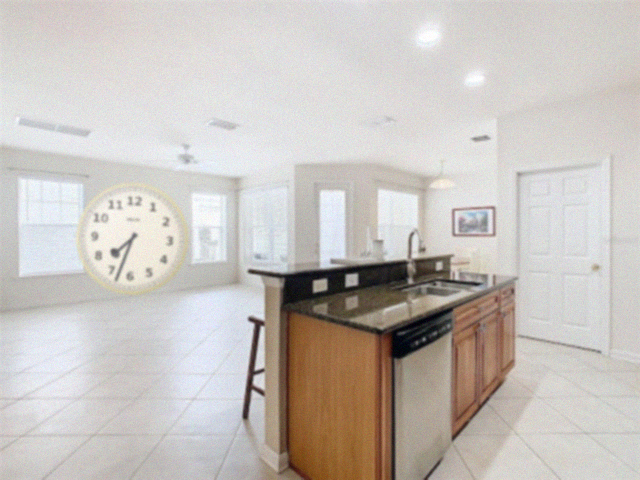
7:33
